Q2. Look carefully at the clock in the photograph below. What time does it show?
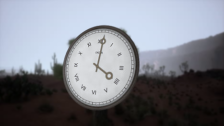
4:01
